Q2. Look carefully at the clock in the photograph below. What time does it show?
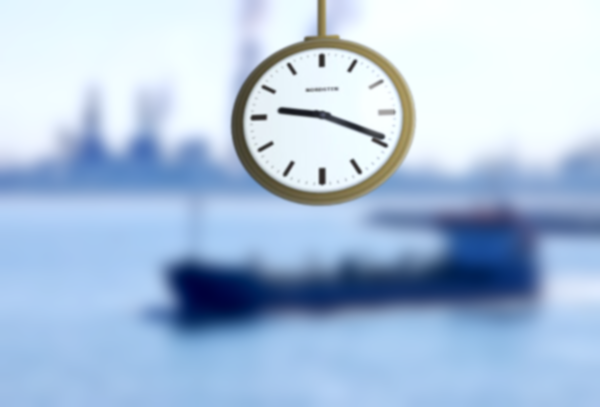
9:19
